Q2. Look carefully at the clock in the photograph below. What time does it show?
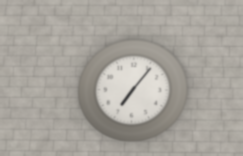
7:06
